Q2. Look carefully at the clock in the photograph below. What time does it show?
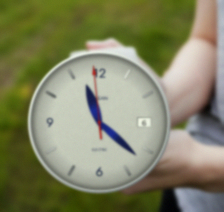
11:21:59
